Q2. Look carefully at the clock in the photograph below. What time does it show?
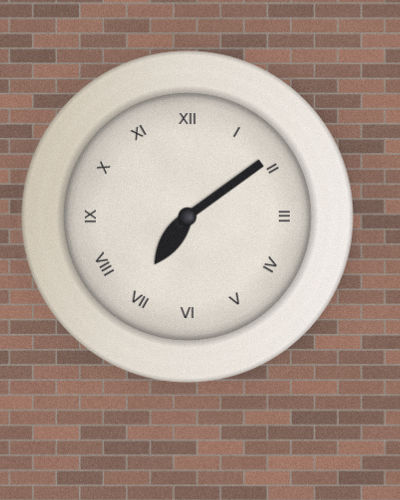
7:09
